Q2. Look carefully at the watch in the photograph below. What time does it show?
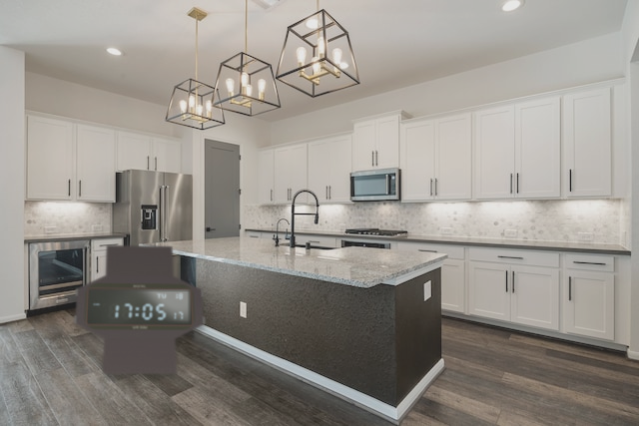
17:05
